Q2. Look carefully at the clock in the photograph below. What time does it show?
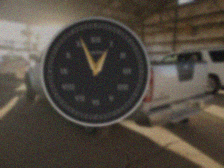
12:56
